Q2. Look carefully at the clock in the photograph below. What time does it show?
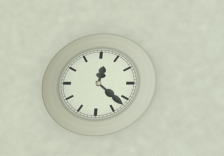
12:22
